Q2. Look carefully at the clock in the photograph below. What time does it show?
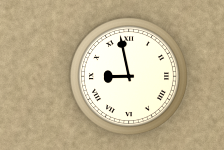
8:58
